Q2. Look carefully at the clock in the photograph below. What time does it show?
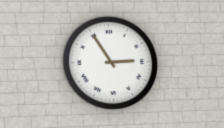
2:55
